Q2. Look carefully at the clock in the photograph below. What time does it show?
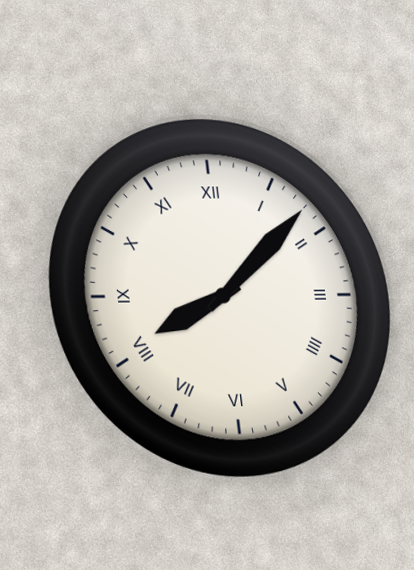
8:08
